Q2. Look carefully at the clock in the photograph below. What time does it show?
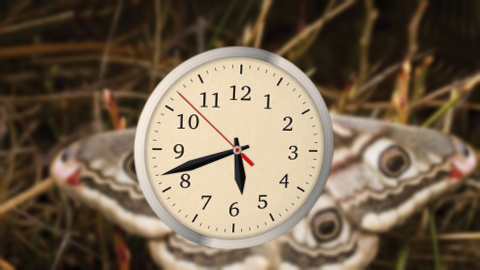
5:41:52
